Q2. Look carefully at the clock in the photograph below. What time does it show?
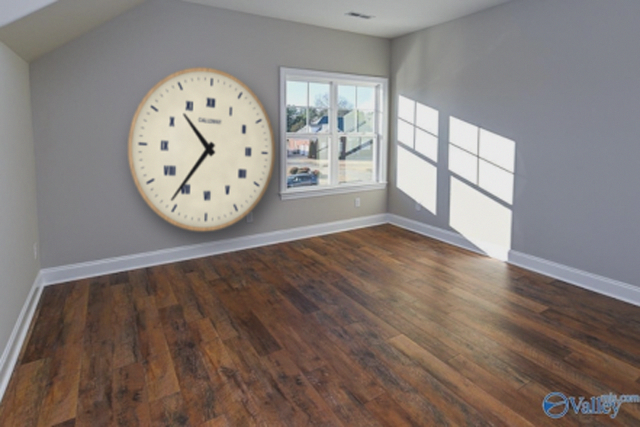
10:36
